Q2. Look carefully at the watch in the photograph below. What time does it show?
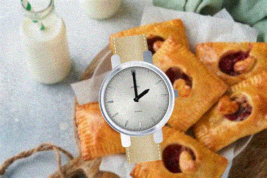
2:00
